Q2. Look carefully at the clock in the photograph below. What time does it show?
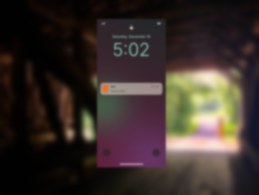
5:02
